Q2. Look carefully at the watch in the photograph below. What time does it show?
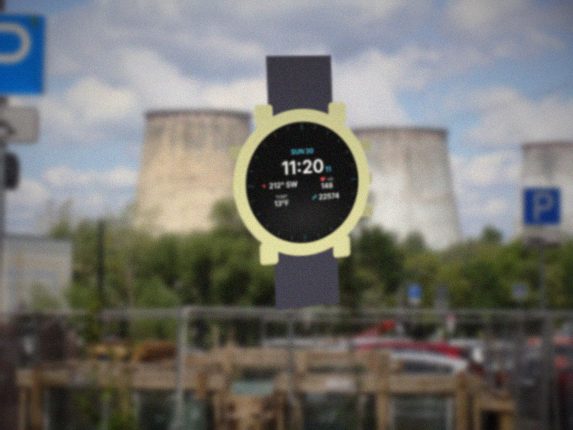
11:20
